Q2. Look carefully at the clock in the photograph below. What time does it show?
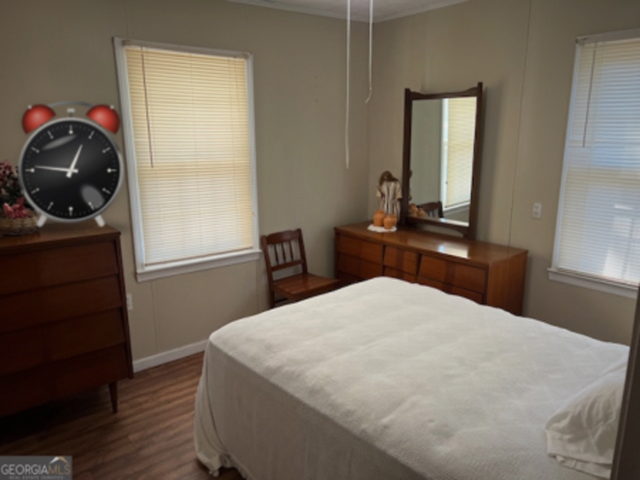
12:46
